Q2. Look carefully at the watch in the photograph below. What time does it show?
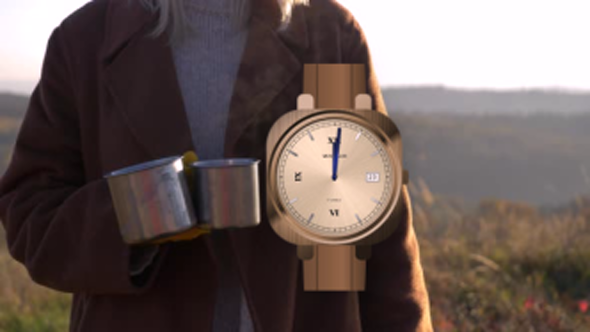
12:01
